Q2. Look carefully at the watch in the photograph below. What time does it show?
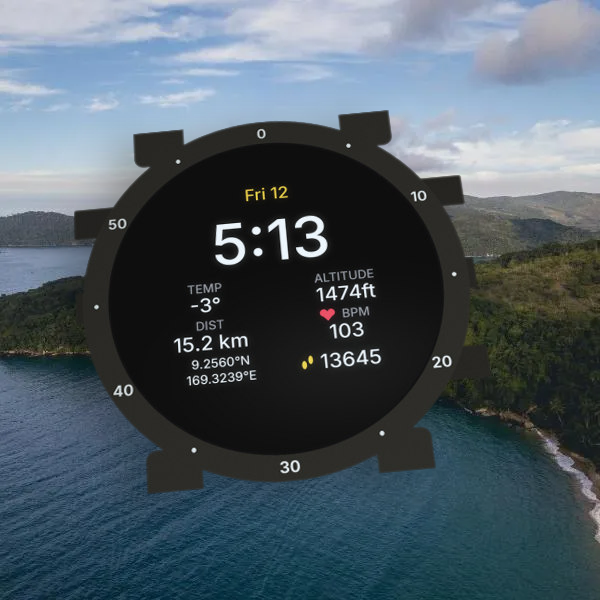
5:13
